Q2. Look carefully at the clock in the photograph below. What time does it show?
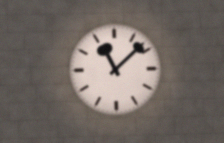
11:08
